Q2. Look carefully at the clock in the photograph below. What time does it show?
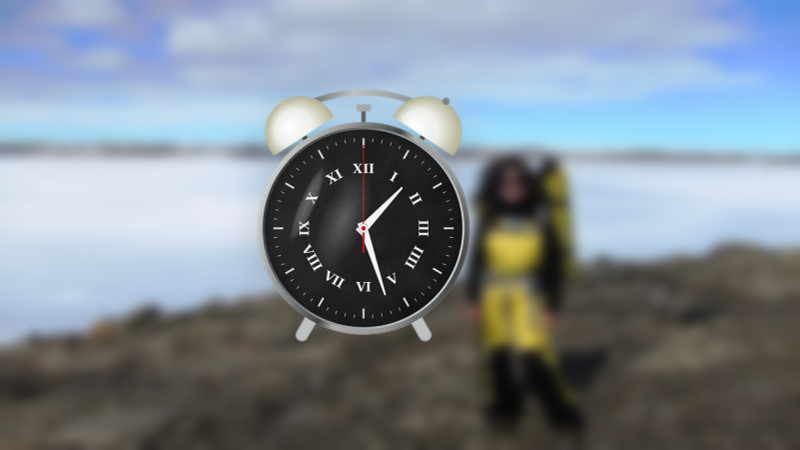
1:27:00
